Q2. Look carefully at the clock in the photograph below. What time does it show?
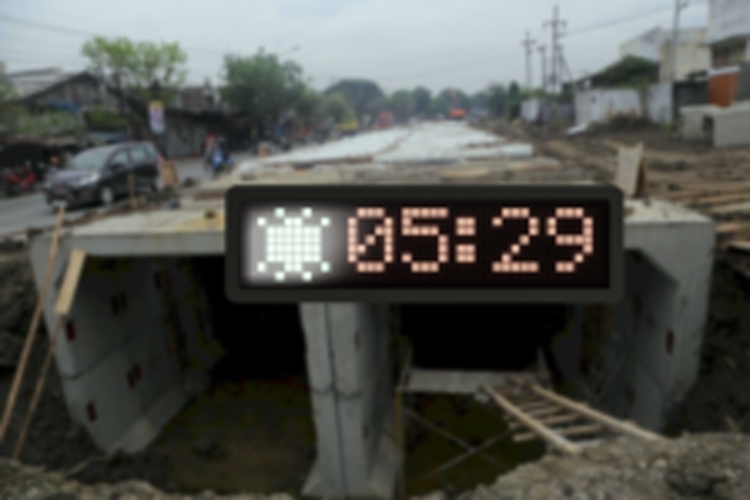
5:29
